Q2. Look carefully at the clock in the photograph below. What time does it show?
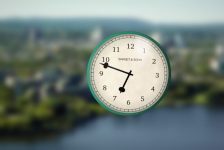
6:48
